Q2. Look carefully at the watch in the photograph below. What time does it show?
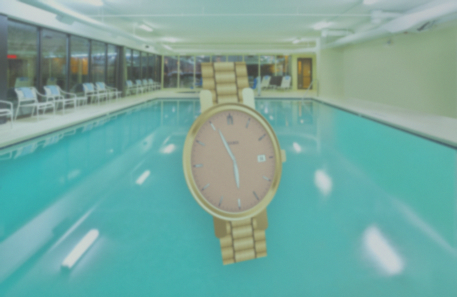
5:56
